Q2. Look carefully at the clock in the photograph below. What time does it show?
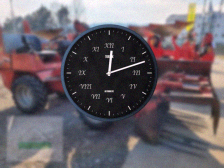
12:12
